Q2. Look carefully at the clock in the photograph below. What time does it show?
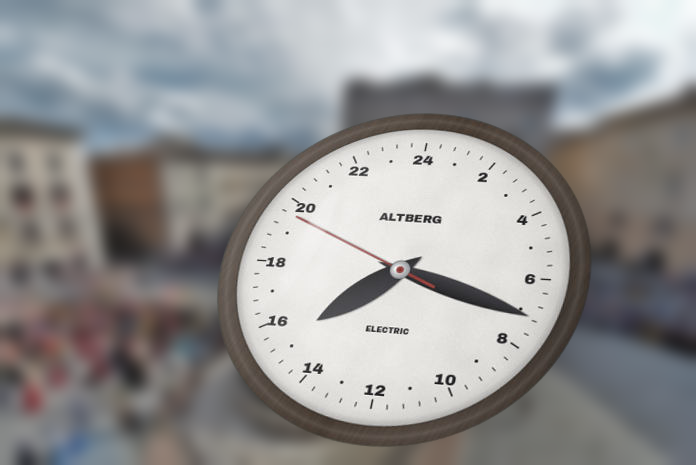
15:17:49
